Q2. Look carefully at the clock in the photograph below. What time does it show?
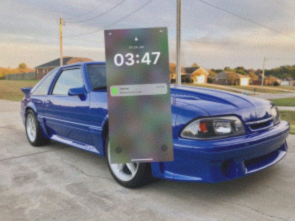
3:47
